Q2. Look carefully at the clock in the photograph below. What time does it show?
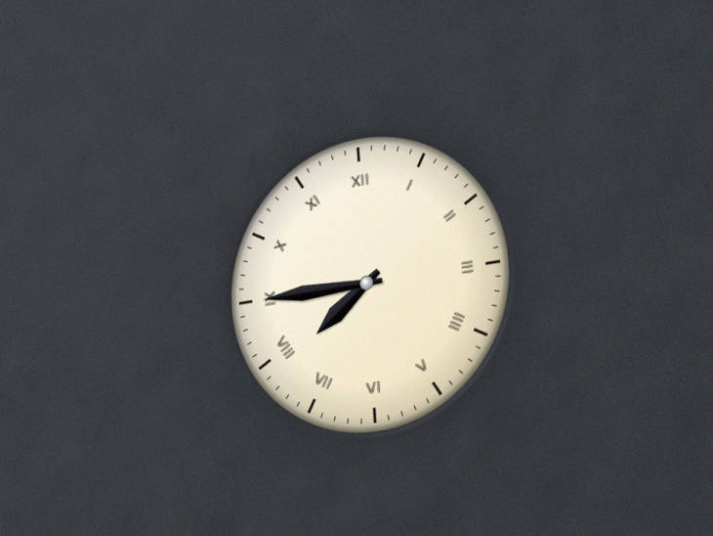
7:45
